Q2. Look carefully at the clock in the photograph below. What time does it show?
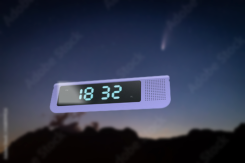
18:32
